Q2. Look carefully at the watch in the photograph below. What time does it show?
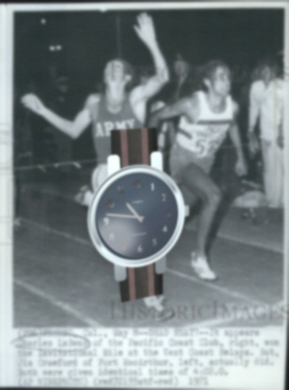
10:47
